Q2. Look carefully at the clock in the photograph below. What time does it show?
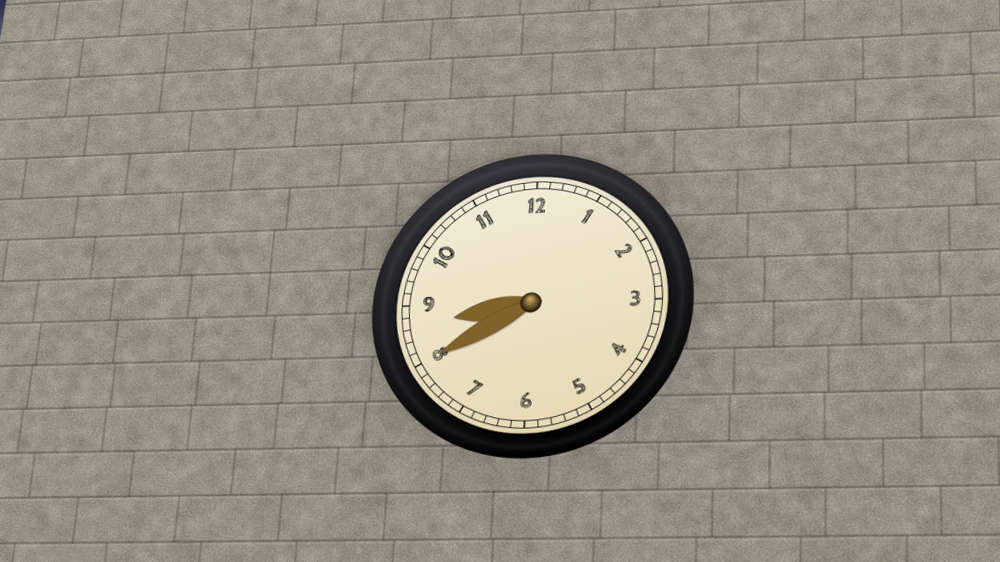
8:40
